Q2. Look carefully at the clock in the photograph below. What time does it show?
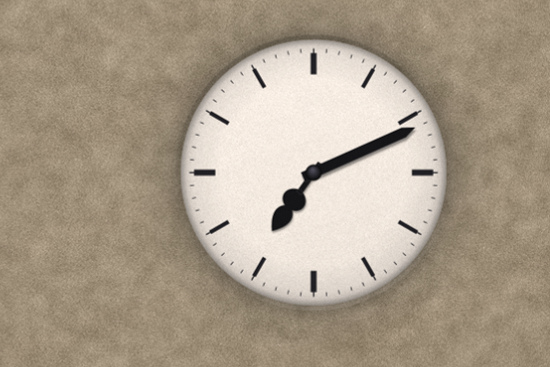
7:11
